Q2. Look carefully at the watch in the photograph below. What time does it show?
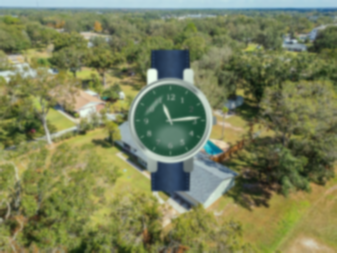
11:14
